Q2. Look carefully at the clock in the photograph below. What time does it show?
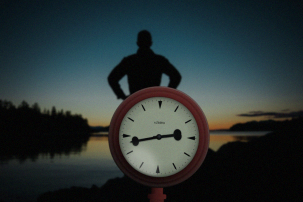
2:43
